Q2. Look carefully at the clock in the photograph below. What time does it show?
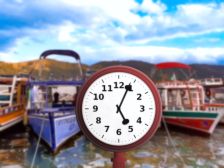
5:04
